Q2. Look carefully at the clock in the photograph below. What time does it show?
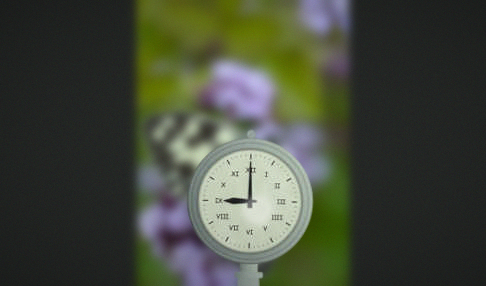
9:00
